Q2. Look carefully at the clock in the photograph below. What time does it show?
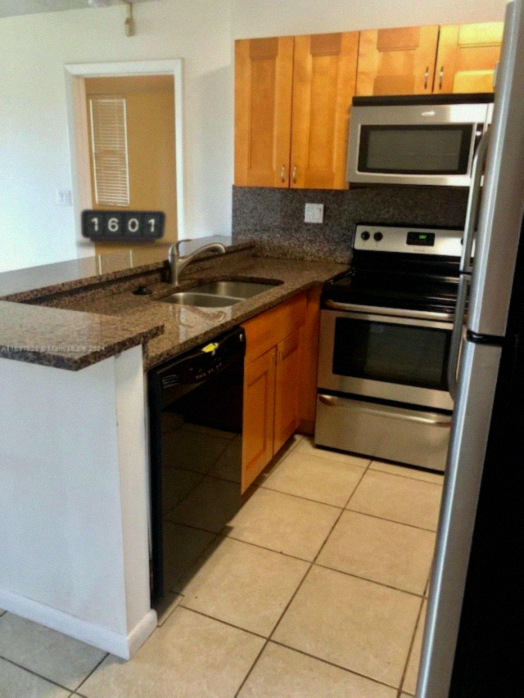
16:01
